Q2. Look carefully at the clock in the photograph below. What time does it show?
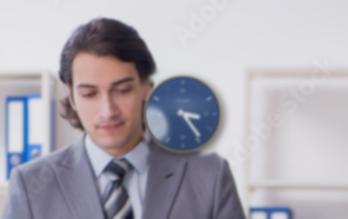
3:24
